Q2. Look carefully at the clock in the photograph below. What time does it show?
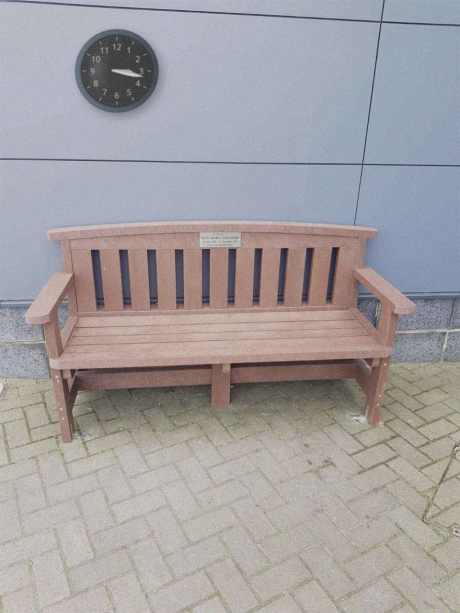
3:17
